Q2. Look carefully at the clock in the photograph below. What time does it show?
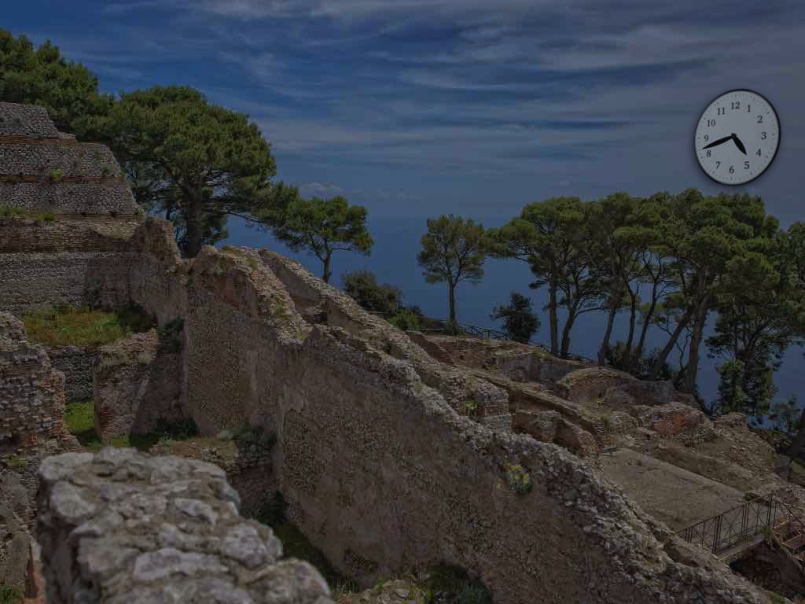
4:42
